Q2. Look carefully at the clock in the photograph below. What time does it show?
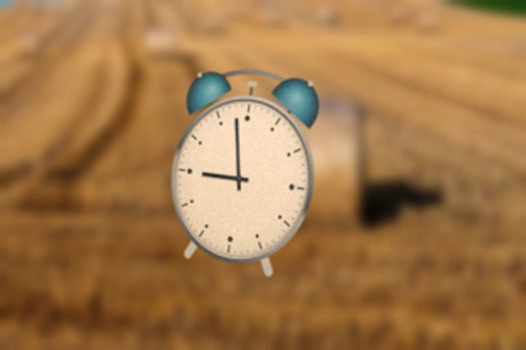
8:58
